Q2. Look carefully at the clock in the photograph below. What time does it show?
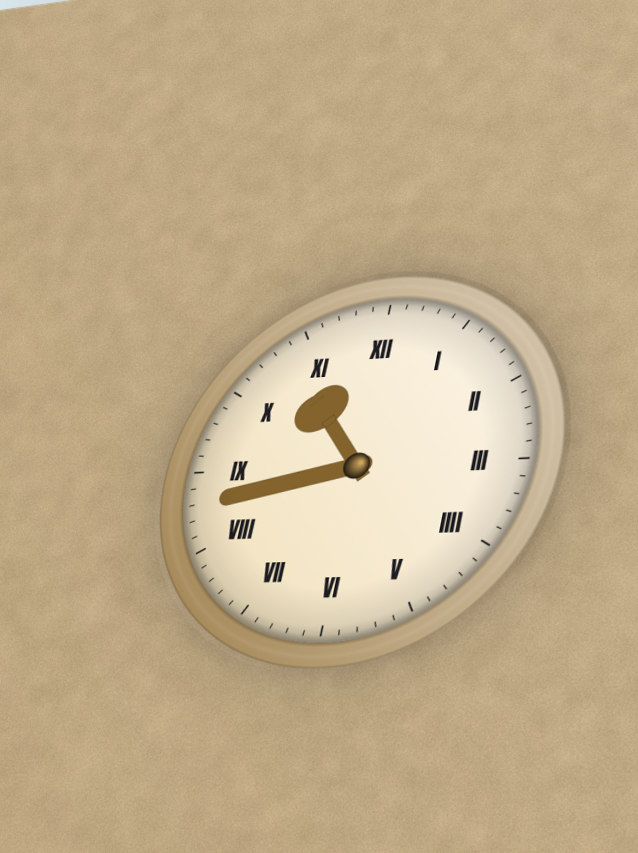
10:43
